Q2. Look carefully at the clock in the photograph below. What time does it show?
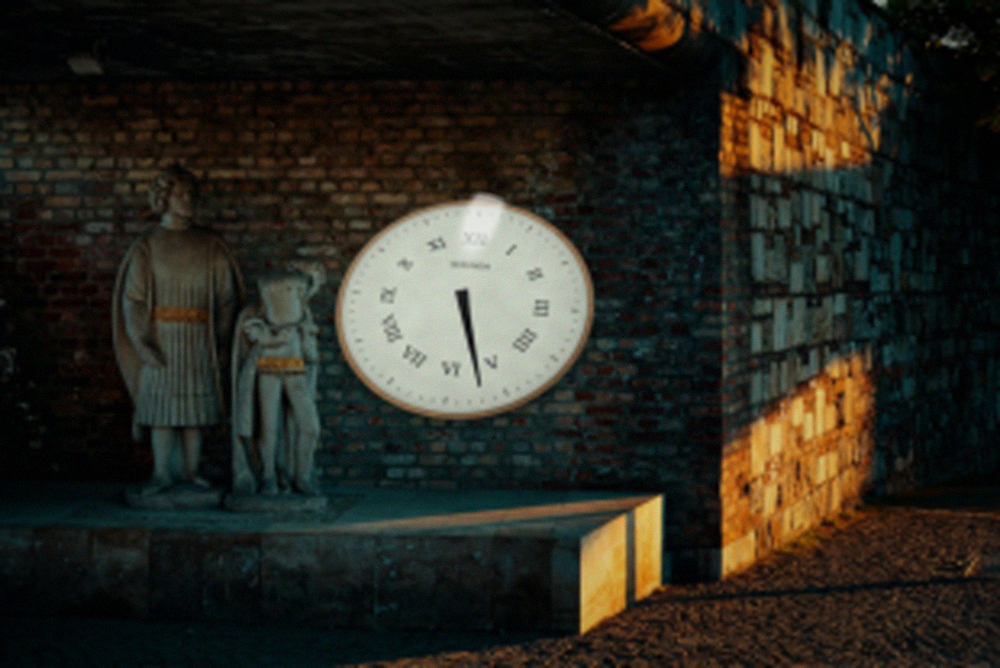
5:27
